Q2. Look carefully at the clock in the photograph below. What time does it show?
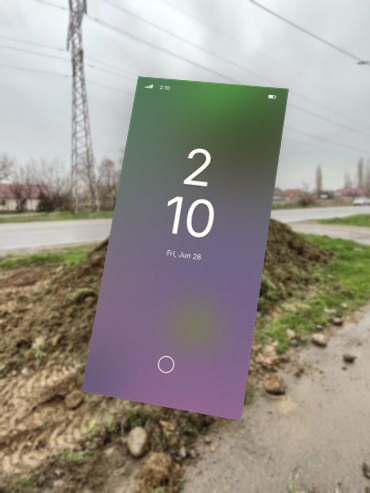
2:10
